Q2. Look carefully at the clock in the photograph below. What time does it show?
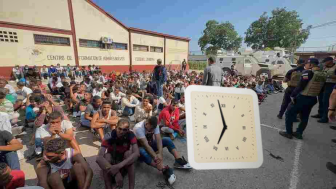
6:58
